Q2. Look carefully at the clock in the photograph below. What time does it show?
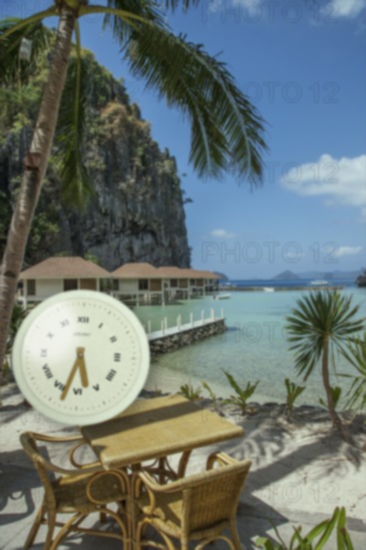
5:33
